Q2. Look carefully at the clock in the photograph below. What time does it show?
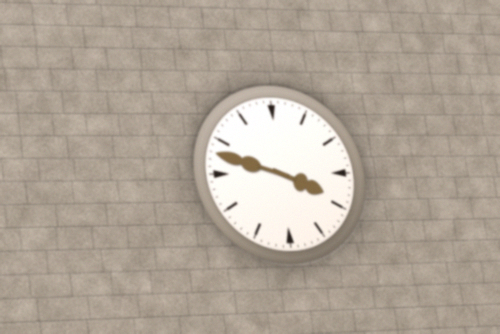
3:48
